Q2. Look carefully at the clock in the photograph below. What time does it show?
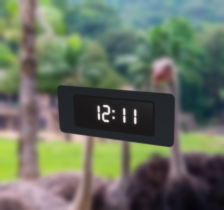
12:11
